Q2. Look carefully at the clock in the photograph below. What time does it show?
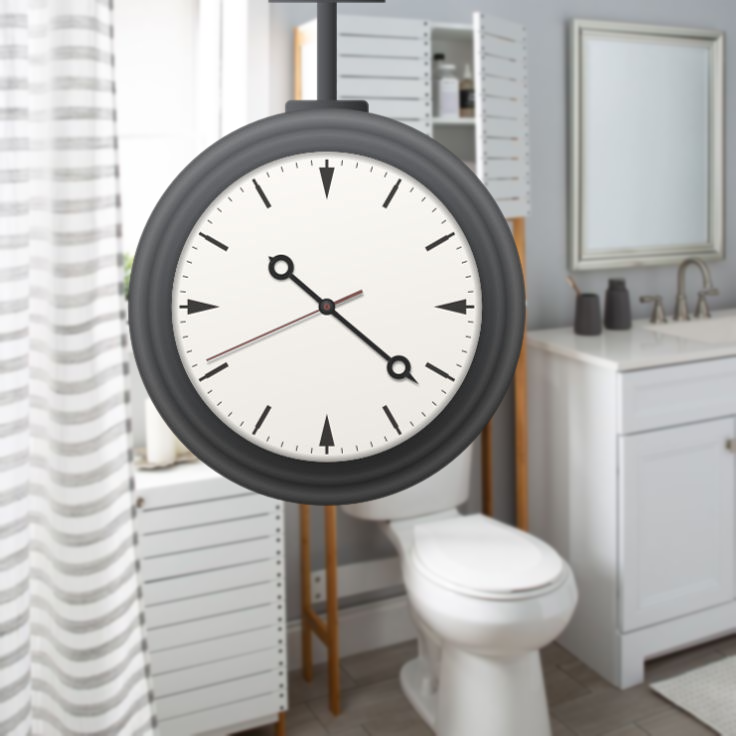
10:21:41
